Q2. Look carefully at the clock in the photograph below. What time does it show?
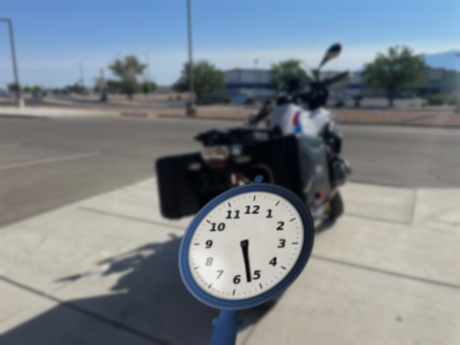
5:27
